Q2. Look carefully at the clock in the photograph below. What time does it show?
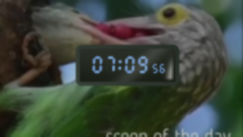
7:09
